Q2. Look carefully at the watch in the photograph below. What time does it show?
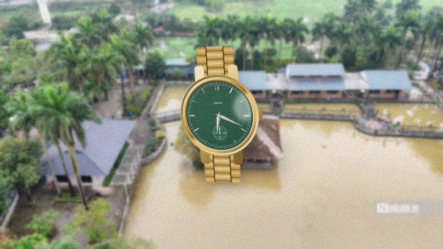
6:19
